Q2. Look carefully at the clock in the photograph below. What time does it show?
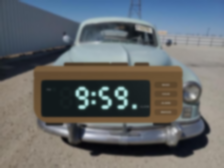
9:59
